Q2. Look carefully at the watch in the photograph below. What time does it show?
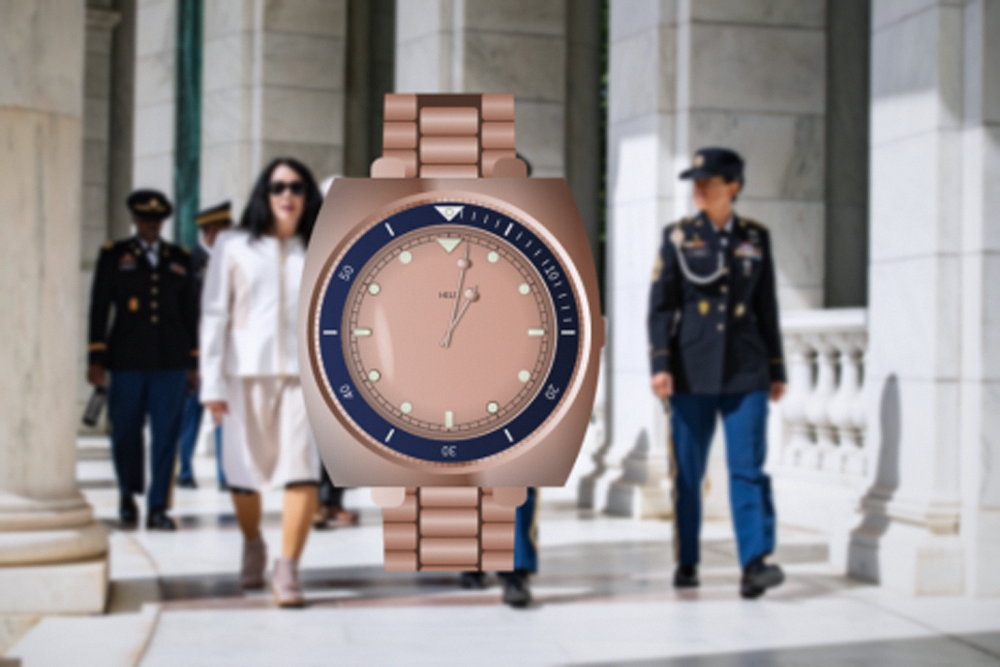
1:02
